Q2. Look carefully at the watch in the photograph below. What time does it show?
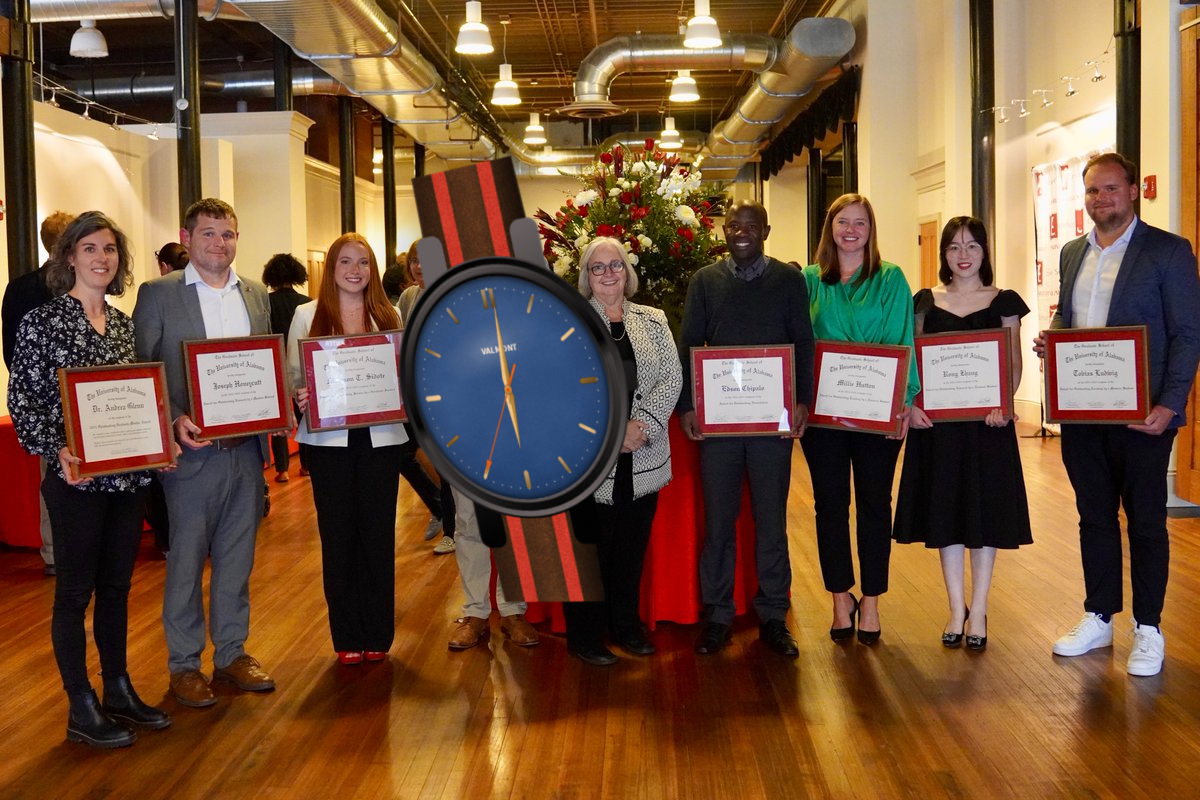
6:00:35
